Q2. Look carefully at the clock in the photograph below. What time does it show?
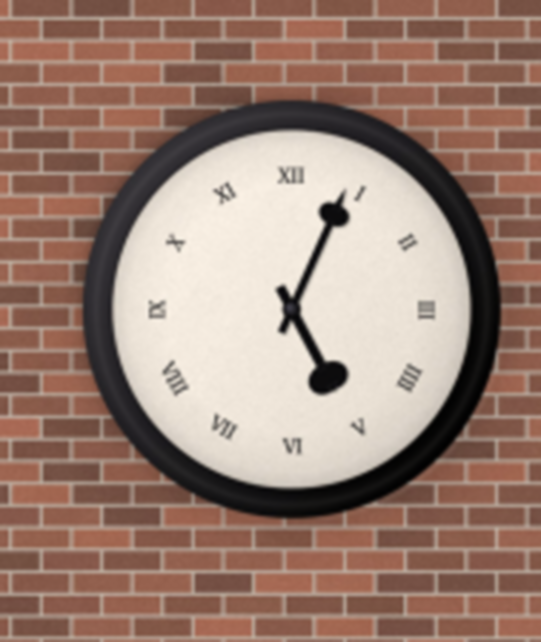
5:04
